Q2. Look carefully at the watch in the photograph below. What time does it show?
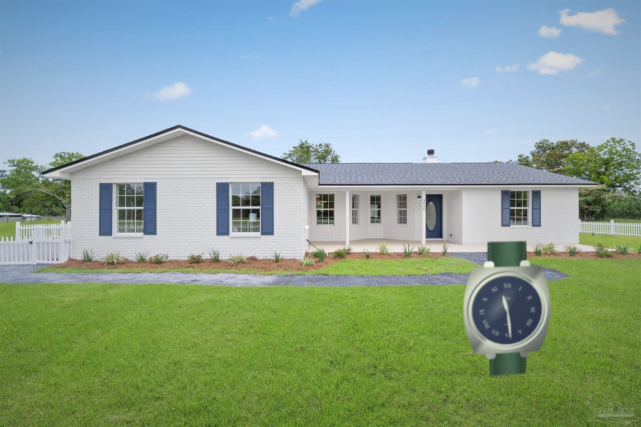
11:29
